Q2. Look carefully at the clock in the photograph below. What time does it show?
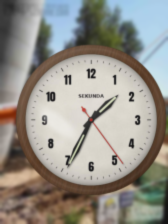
1:34:24
